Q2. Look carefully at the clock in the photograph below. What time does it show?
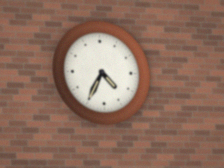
4:35
